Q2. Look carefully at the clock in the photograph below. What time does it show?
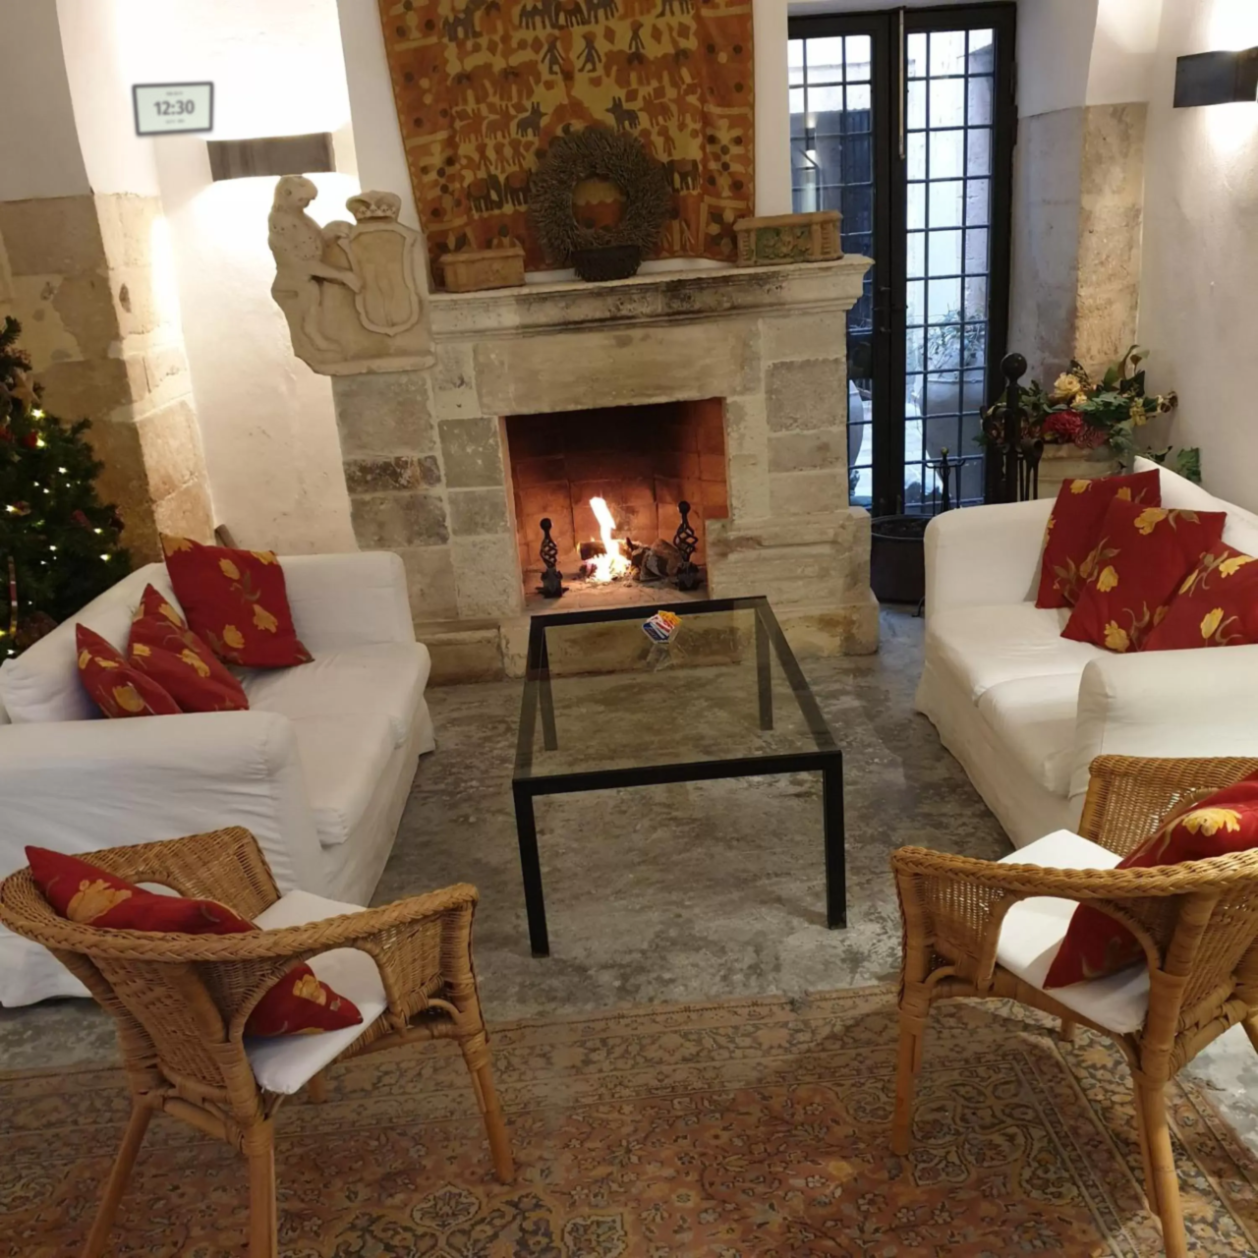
12:30
